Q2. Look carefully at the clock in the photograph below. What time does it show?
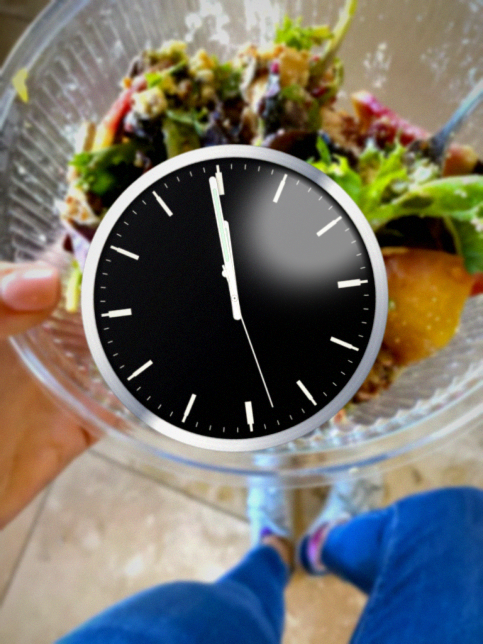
11:59:28
